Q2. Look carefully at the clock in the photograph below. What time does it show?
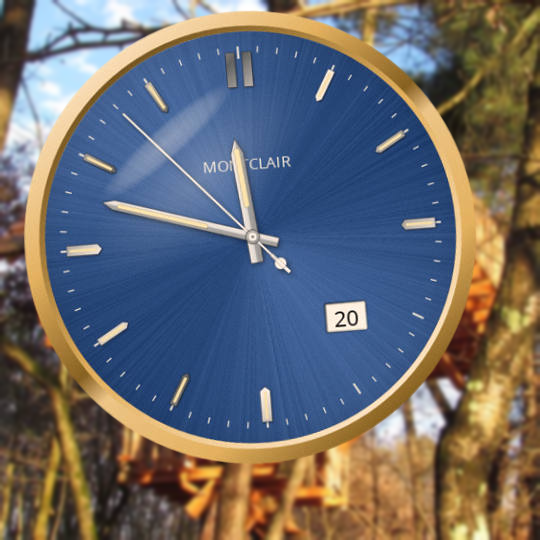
11:47:53
